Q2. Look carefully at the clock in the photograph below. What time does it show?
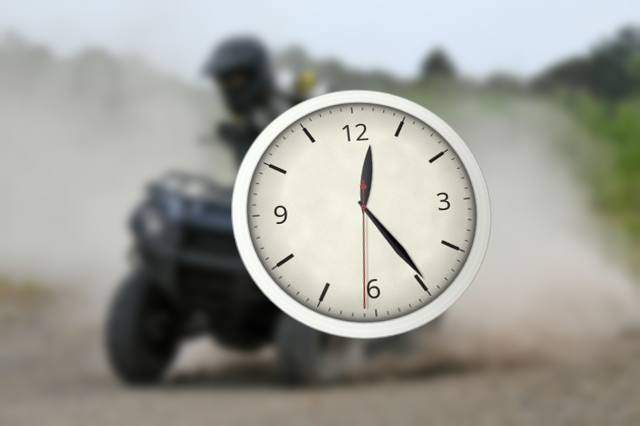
12:24:31
